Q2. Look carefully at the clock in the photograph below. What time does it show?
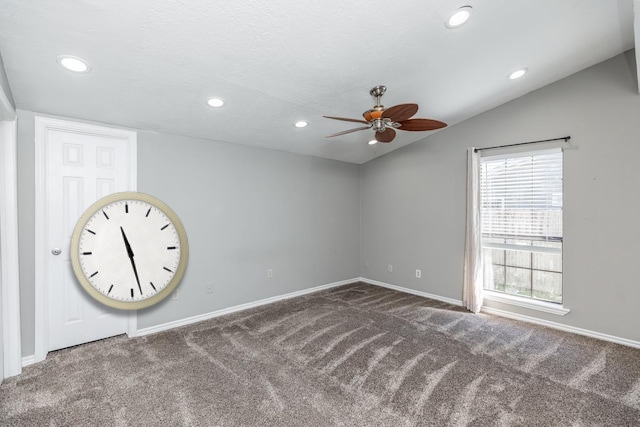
11:28
